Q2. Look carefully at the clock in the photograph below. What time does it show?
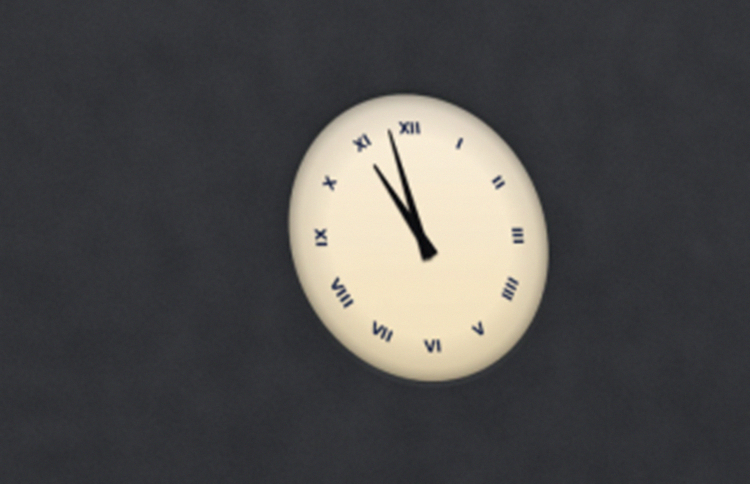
10:58
